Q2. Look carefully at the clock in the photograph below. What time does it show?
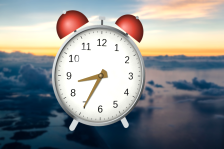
8:35
